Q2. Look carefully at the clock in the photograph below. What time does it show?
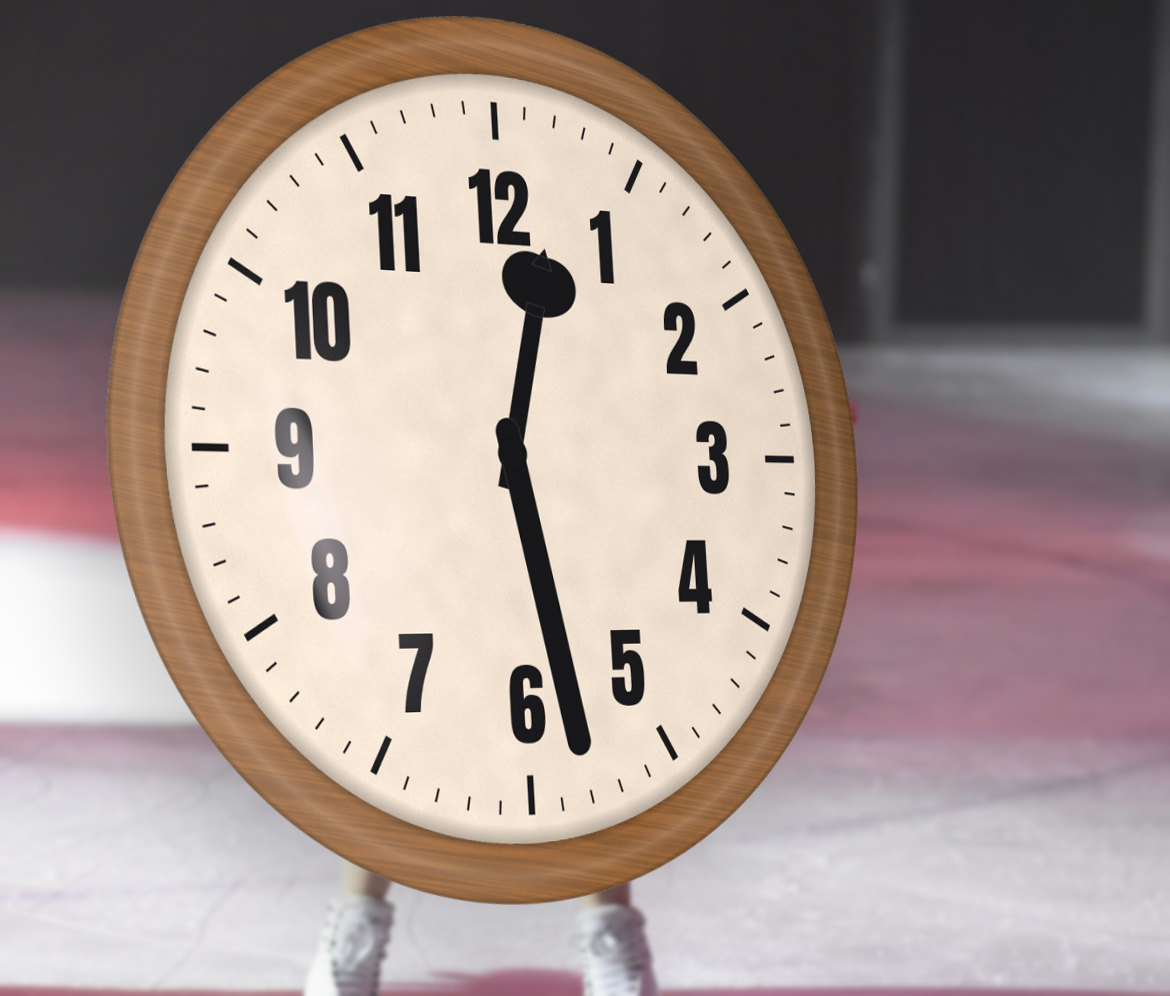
12:28
